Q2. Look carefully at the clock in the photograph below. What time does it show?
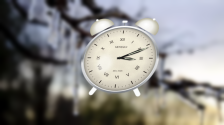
3:11
